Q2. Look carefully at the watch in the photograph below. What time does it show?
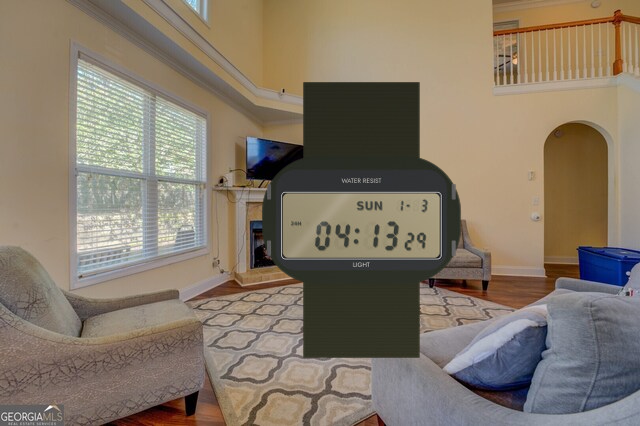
4:13:29
